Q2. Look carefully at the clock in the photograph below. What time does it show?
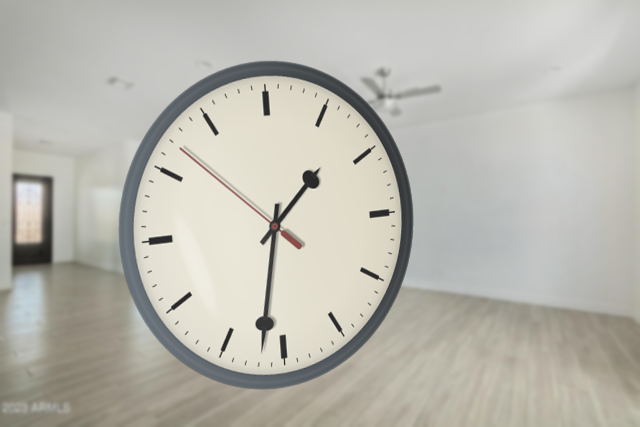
1:31:52
